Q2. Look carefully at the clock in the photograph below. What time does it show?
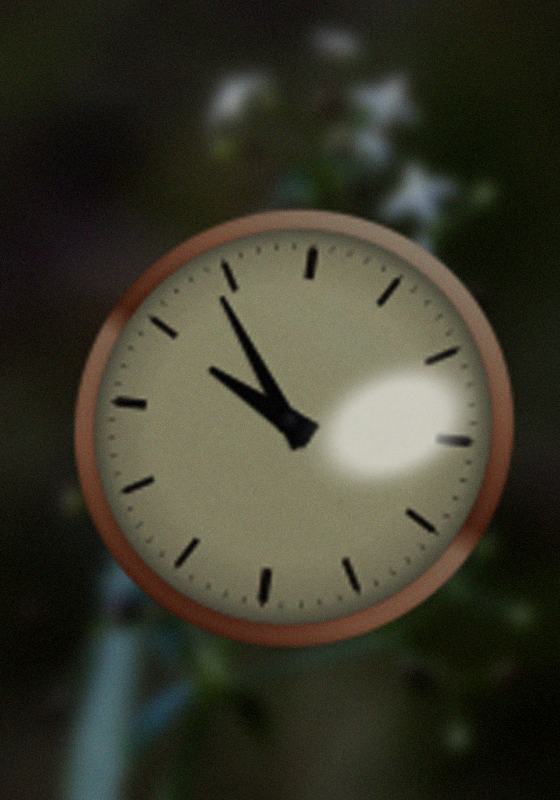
9:54
